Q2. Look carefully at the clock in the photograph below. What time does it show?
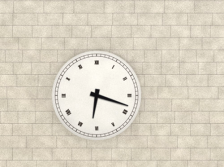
6:18
